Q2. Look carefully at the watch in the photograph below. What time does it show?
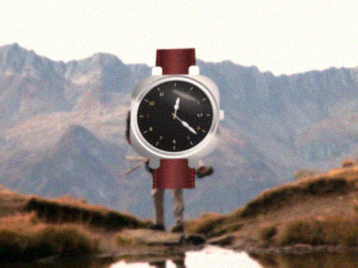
12:22
